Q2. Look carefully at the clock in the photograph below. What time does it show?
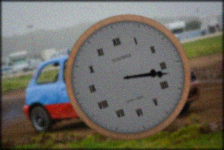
3:17
